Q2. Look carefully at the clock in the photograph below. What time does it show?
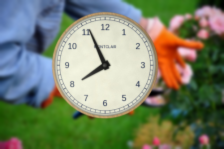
7:56
